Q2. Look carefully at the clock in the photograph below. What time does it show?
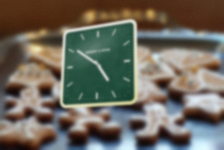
4:51
